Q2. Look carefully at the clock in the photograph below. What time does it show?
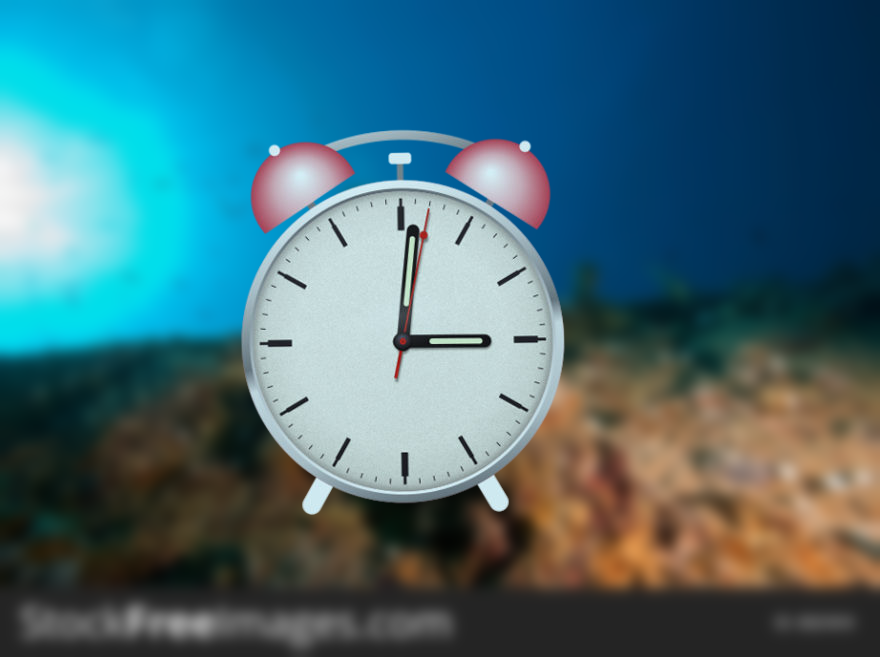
3:01:02
